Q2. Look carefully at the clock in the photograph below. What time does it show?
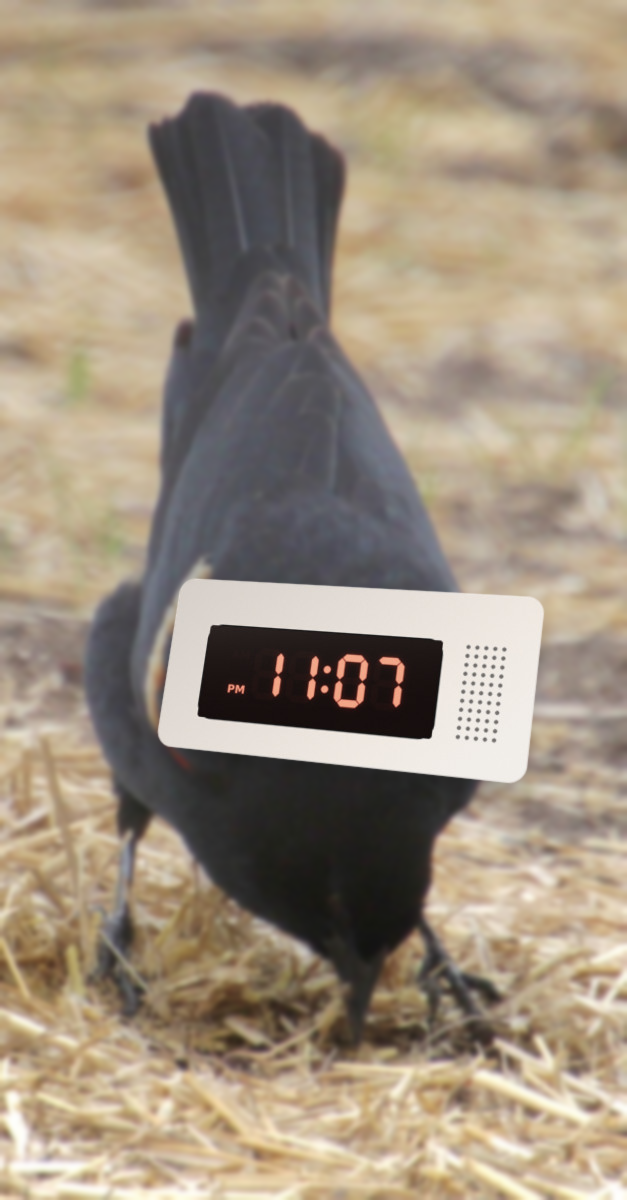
11:07
